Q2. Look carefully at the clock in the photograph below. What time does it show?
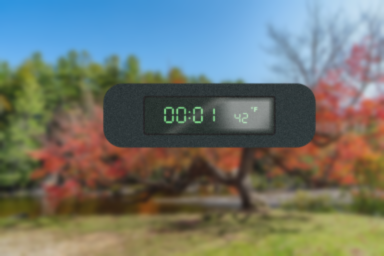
0:01
